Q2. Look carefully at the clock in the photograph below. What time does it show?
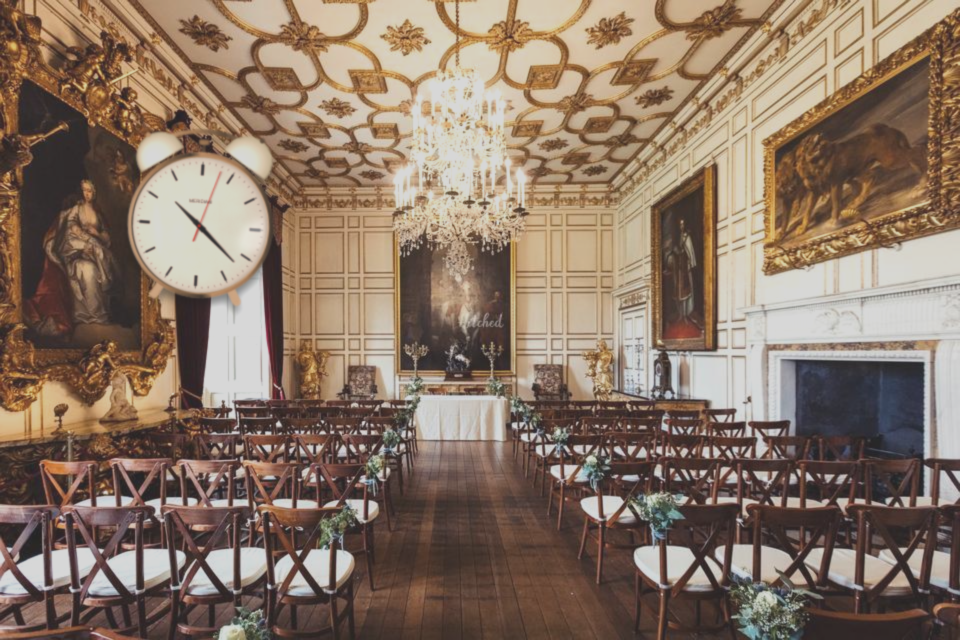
10:22:03
